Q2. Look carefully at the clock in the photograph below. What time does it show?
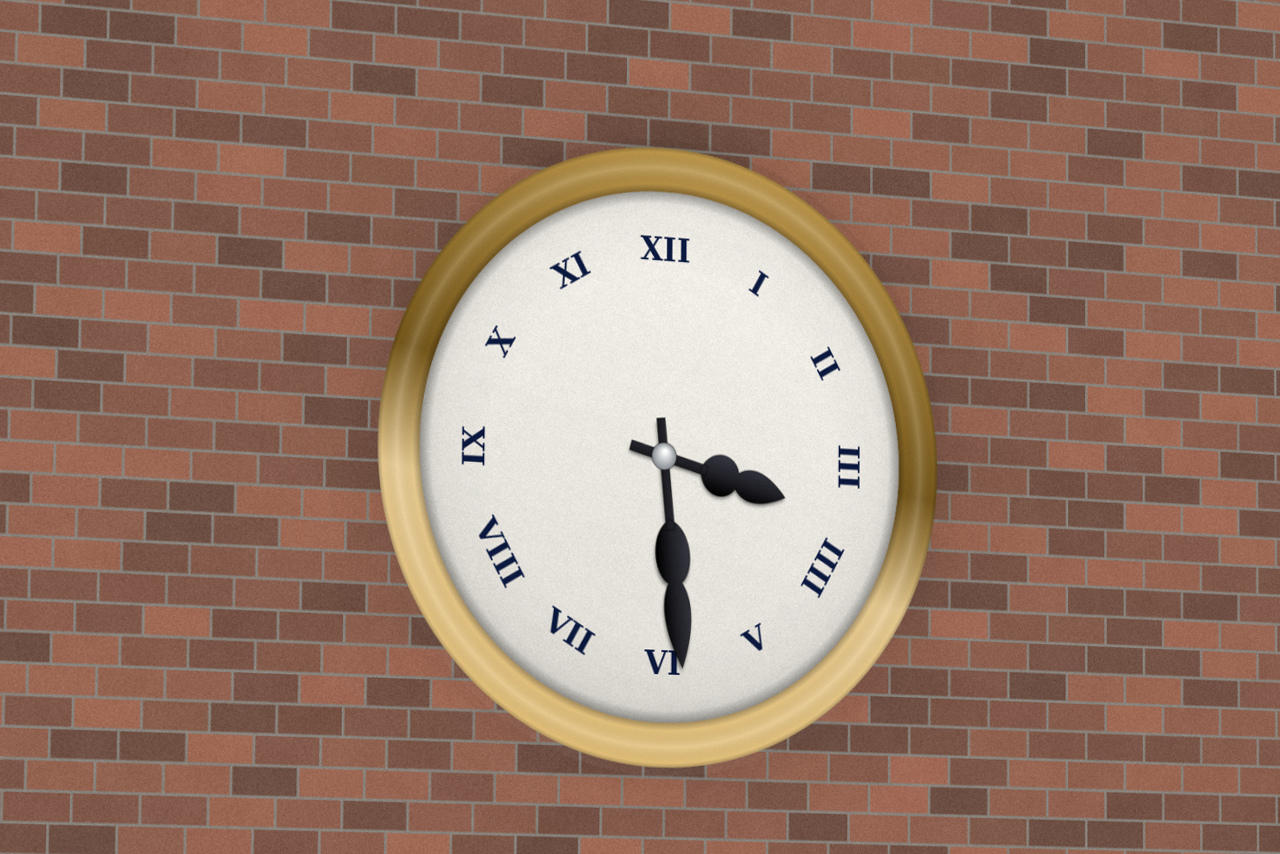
3:29
